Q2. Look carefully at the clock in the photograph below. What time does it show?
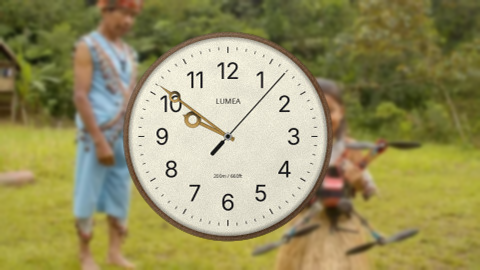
9:51:07
